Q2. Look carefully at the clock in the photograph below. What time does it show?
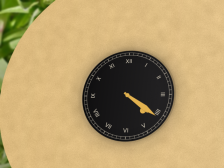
4:21
